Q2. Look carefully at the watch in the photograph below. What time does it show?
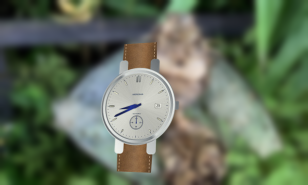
8:41
